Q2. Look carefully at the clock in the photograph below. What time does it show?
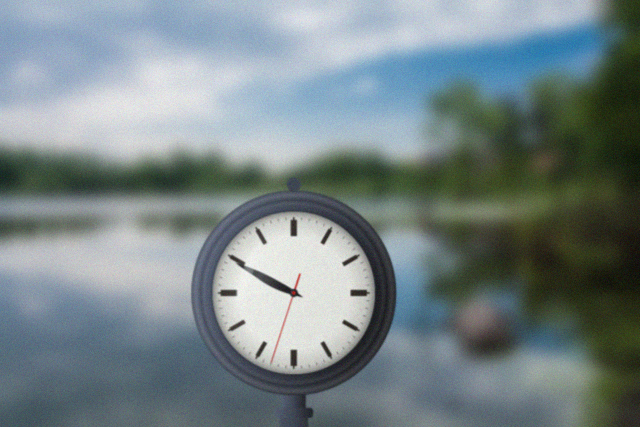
9:49:33
